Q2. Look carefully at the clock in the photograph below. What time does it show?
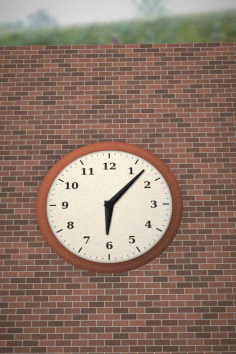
6:07
